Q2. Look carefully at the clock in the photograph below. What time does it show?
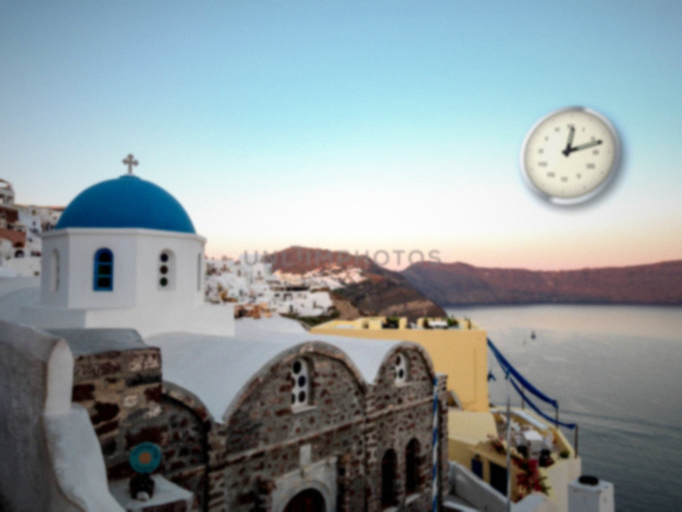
12:12
